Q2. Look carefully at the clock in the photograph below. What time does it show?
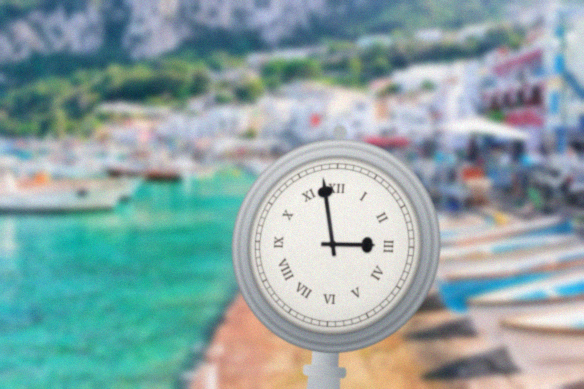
2:58
